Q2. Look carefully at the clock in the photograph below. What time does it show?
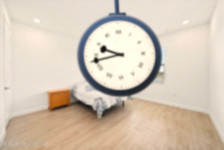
9:43
